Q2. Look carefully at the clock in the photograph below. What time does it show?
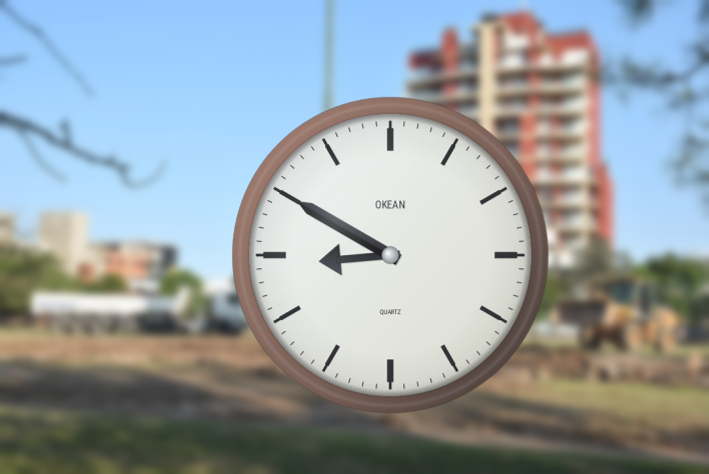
8:50
